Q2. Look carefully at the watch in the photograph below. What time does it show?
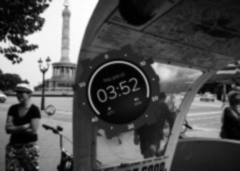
3:52
